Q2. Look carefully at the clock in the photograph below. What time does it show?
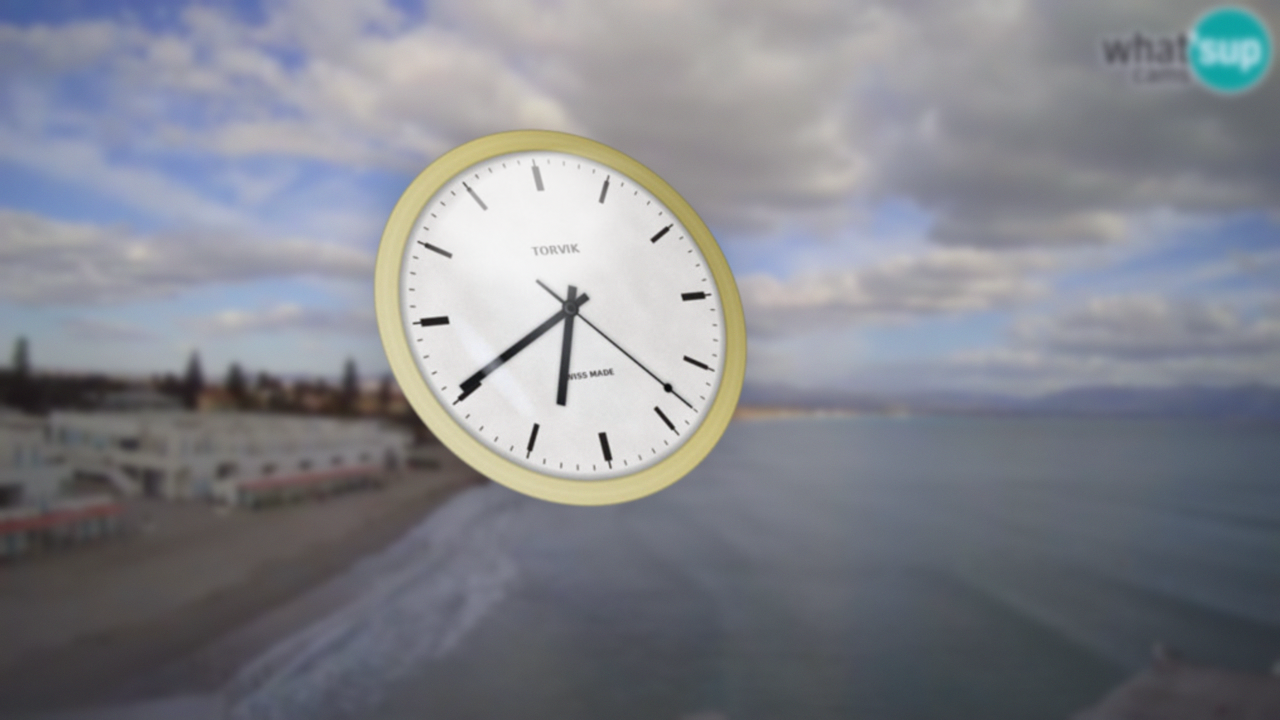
6:40:23
